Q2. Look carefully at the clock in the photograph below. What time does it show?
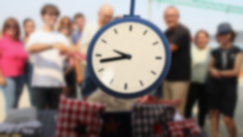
9:43
